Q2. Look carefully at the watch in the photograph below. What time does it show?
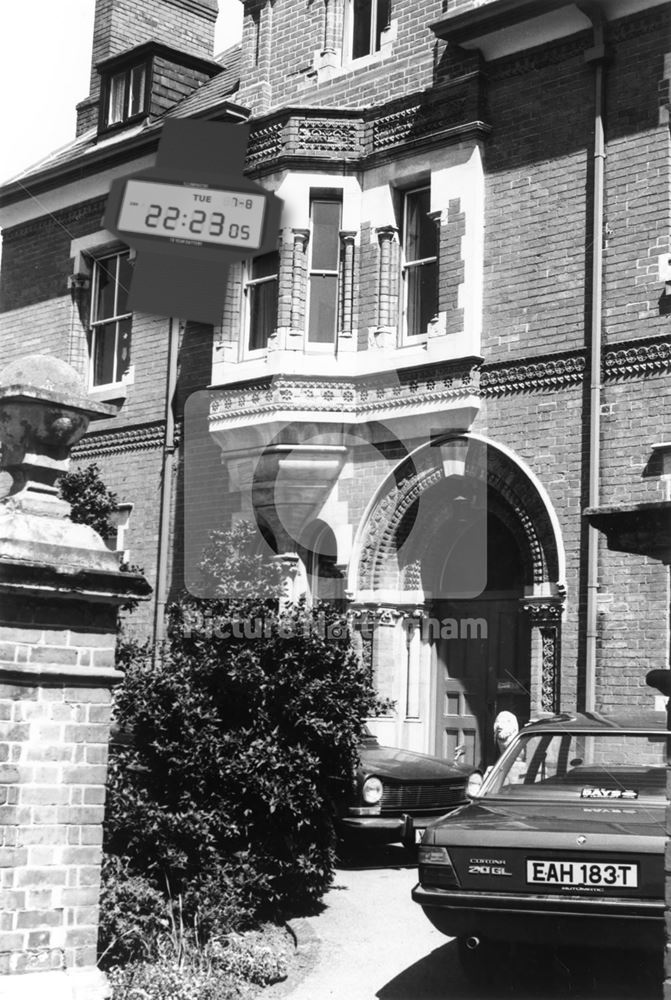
22:23:05
